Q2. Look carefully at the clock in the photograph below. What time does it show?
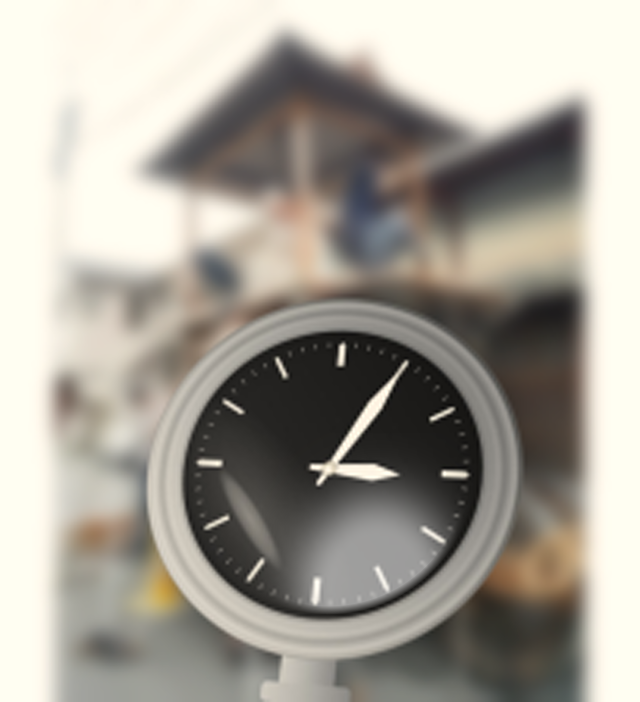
3:05
